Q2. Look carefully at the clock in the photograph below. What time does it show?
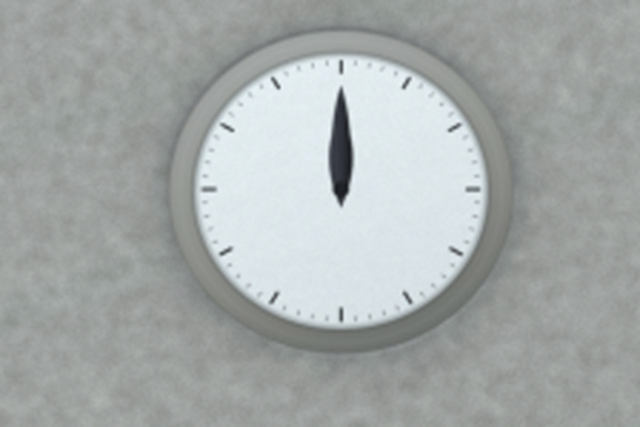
12:00
